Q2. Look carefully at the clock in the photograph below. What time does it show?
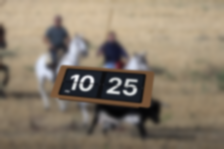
10:25
